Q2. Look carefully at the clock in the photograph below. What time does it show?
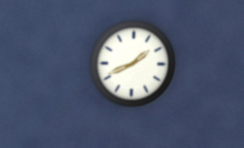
1:41
